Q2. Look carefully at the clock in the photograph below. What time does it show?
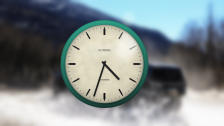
4:33
